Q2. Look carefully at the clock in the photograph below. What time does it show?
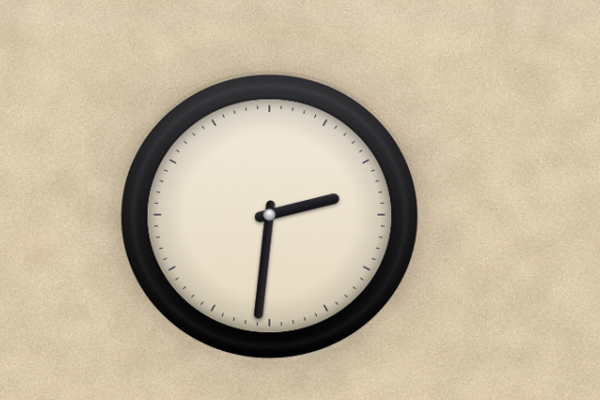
2:31
